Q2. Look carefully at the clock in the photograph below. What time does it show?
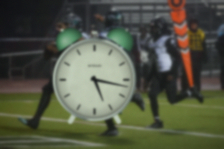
5:17
